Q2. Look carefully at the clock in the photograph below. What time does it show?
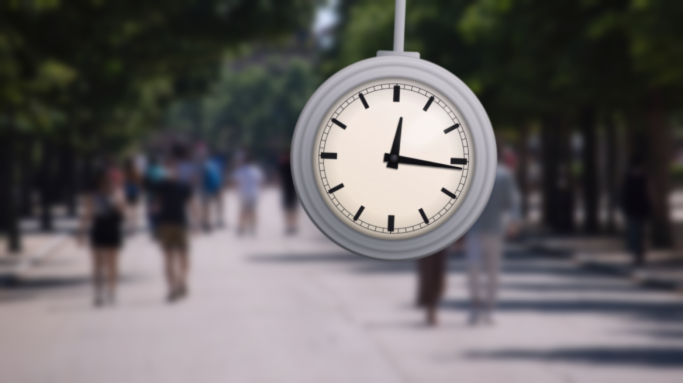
12:16
